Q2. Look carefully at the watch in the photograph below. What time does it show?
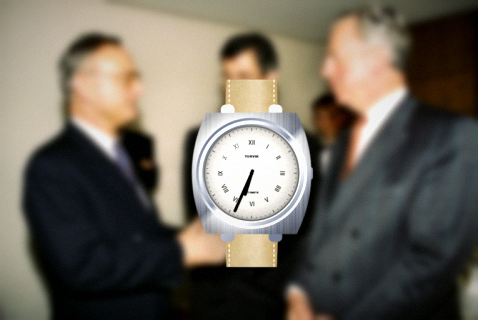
6:34
